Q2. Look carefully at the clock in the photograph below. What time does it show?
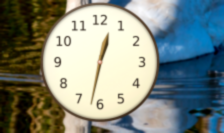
12:32
